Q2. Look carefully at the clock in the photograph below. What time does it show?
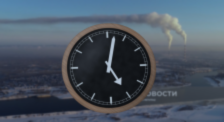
5:02
